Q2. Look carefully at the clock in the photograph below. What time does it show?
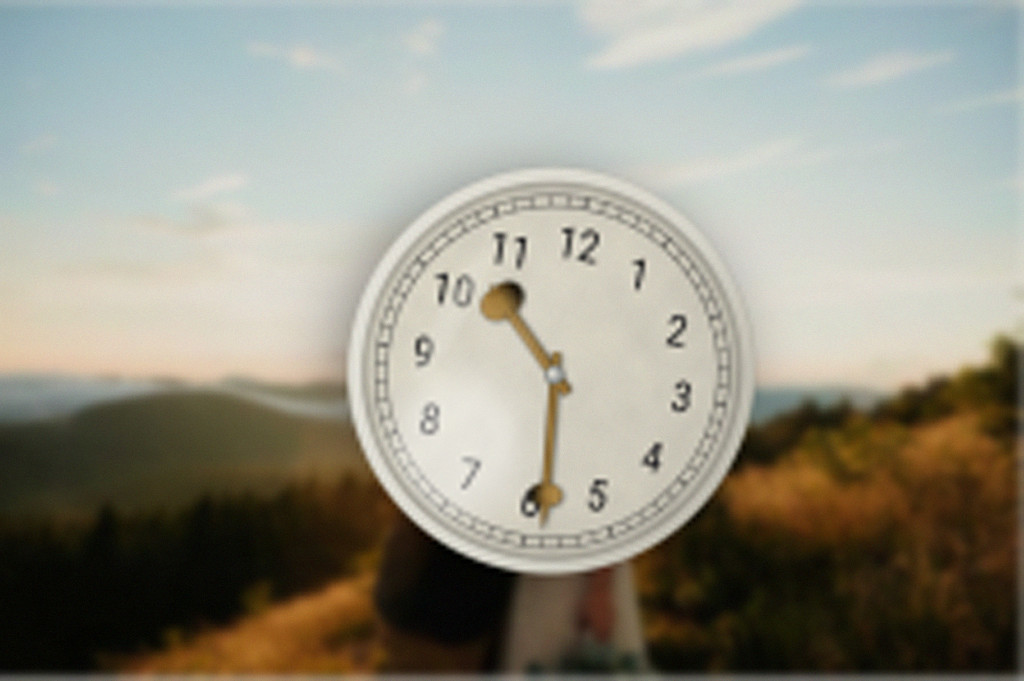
10:29
